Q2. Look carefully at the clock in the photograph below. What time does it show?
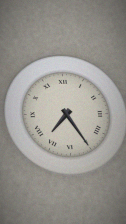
7:25
